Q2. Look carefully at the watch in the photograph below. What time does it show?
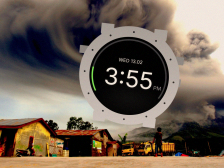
3:55
